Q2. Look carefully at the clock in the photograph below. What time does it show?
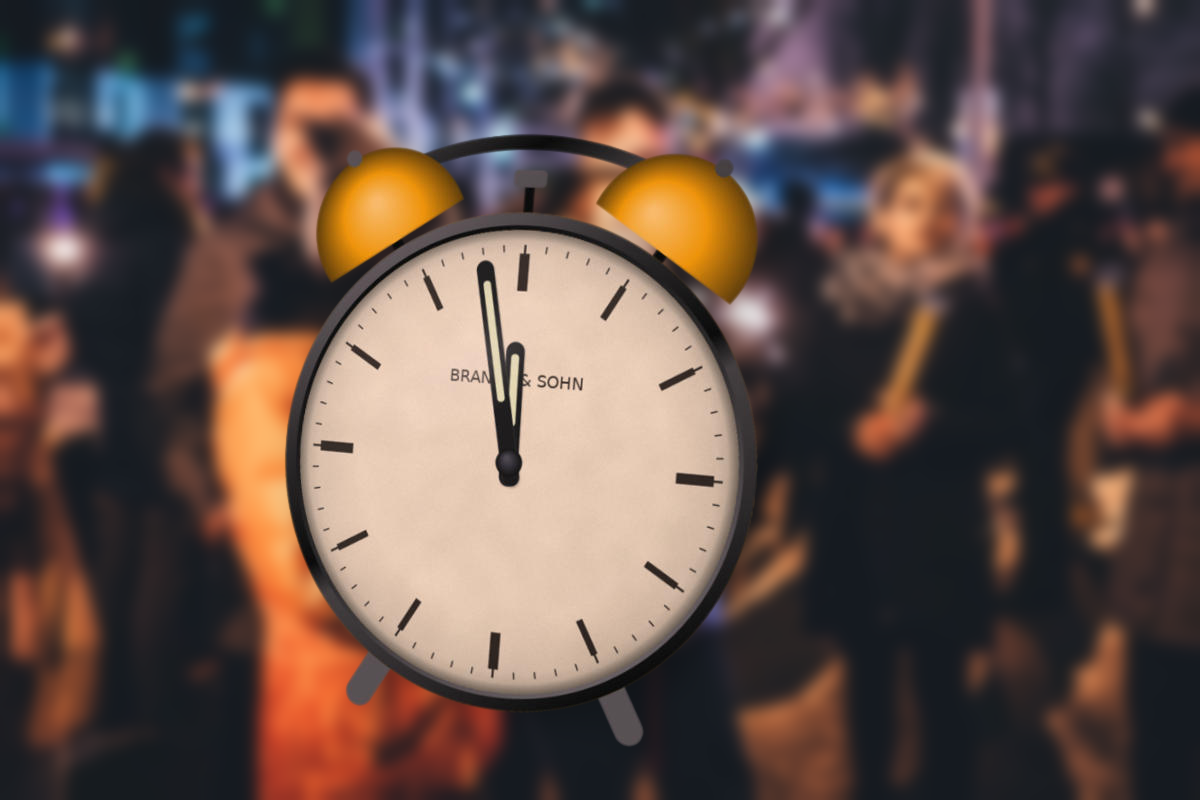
11:58
